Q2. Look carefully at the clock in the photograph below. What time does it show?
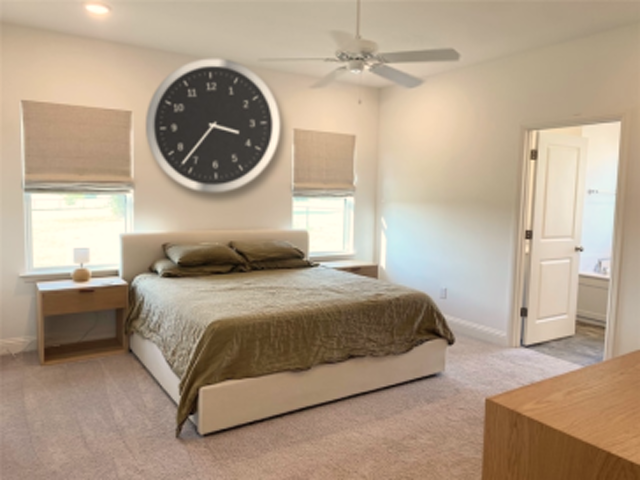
3:37
